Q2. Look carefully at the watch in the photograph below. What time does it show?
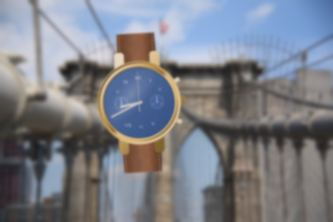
8:41
